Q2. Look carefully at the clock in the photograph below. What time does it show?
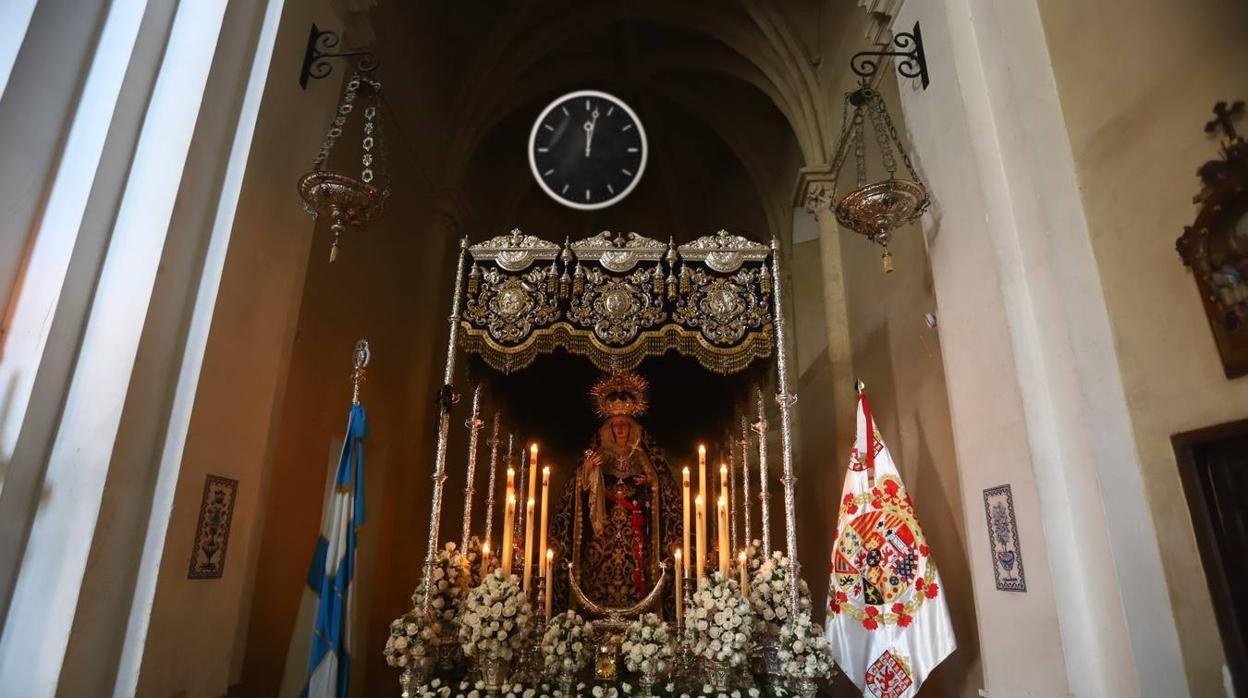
12:02
